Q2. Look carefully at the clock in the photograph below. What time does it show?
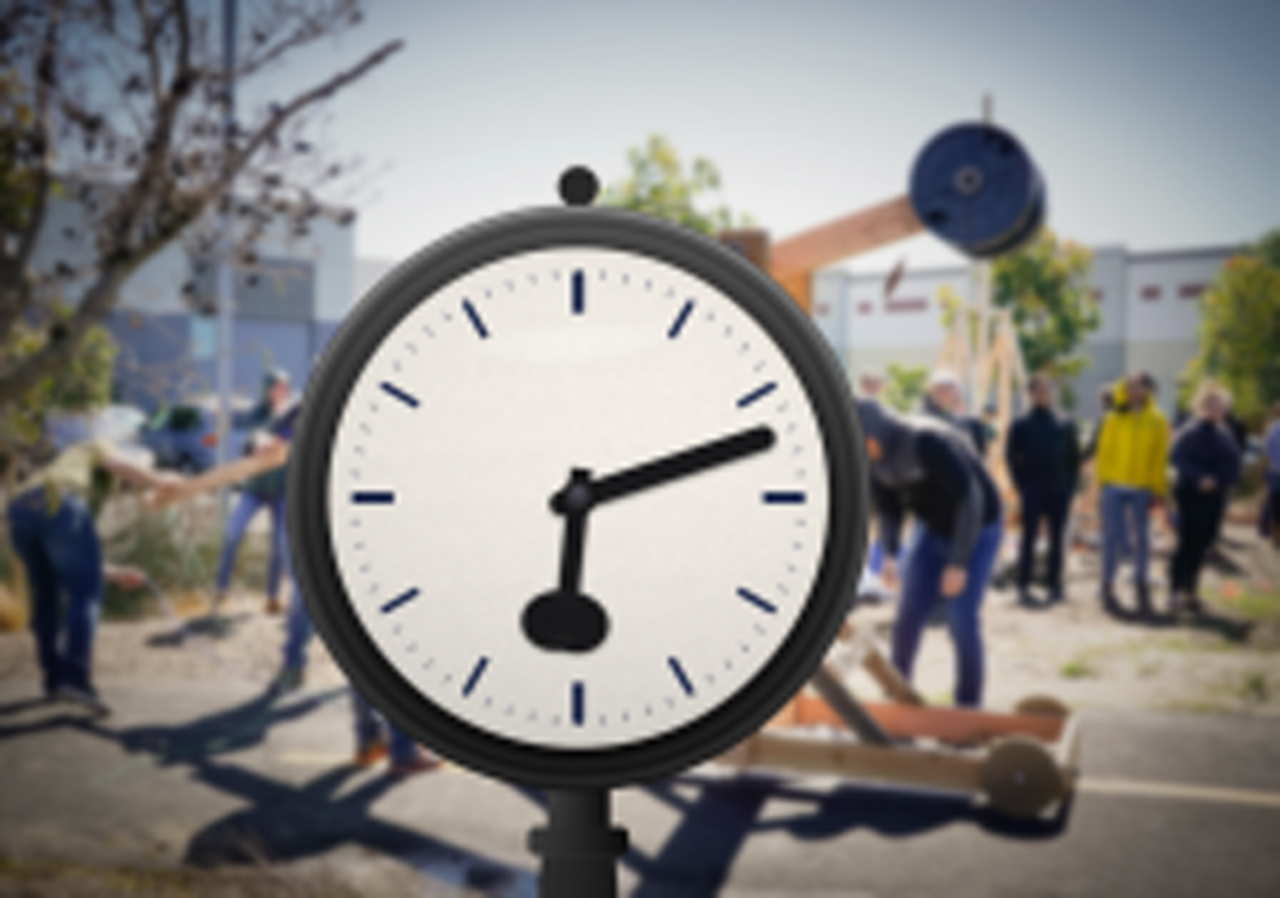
6:12
